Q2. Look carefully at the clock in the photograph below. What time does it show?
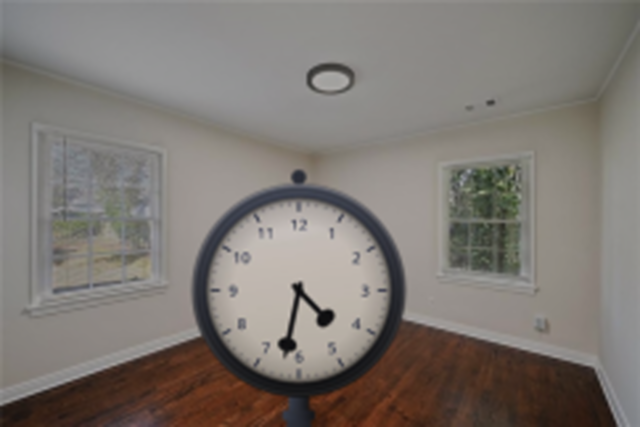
4:32
